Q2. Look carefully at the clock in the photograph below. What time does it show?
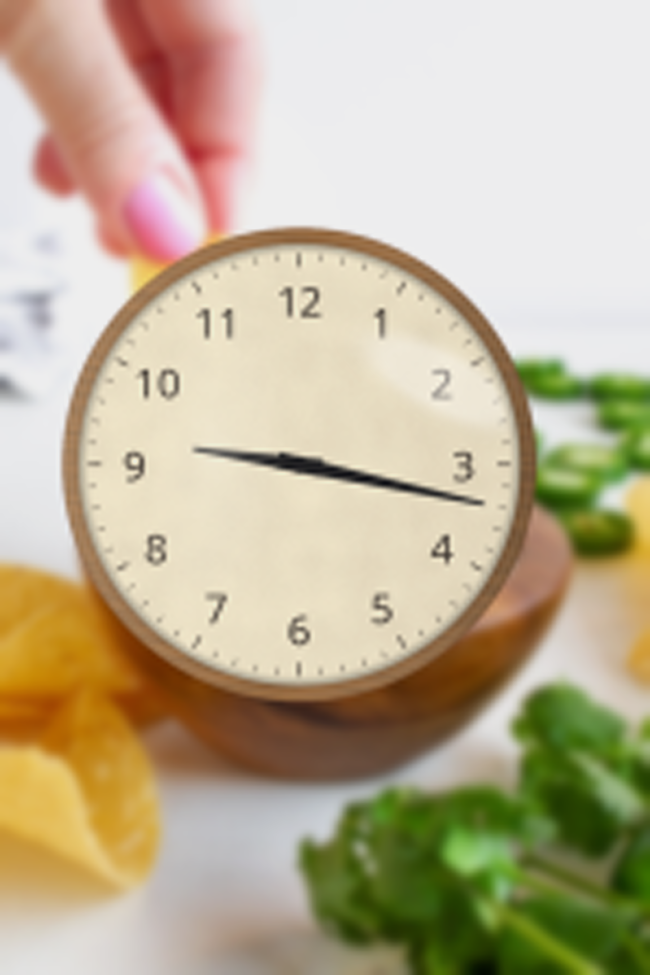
9:17
